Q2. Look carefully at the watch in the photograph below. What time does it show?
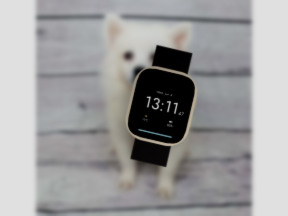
13:11
